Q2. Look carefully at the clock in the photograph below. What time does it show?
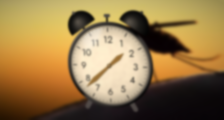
1:38
